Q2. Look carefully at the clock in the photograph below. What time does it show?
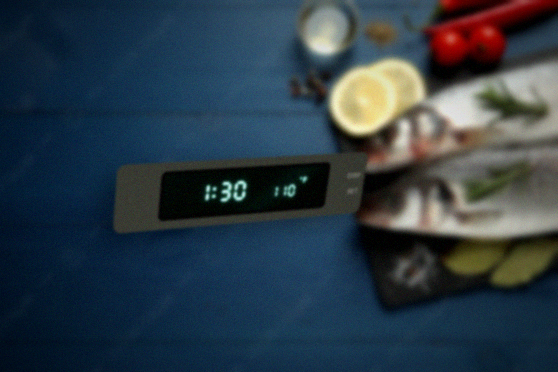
1:30
